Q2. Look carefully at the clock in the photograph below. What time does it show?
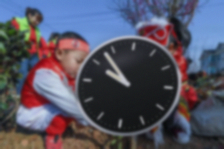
9:53
